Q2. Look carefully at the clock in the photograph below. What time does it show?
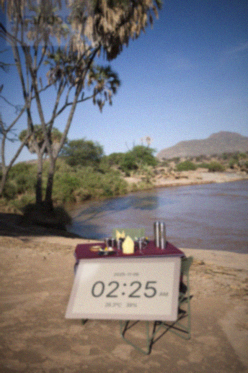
2:25
